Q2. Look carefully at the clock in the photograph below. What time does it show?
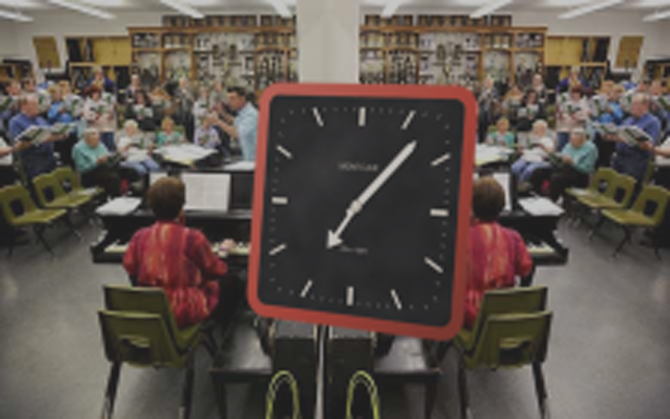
7:07
